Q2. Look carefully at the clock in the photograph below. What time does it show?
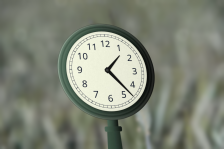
1:23
